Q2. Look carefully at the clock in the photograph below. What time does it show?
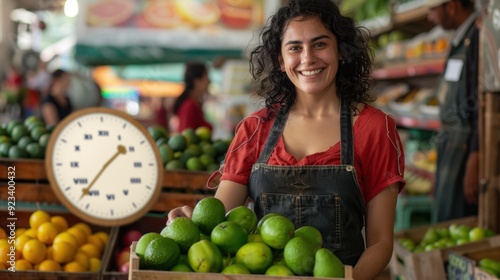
1:37
